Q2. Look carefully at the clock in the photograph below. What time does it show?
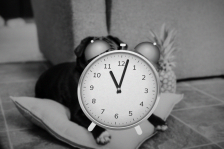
11:02
